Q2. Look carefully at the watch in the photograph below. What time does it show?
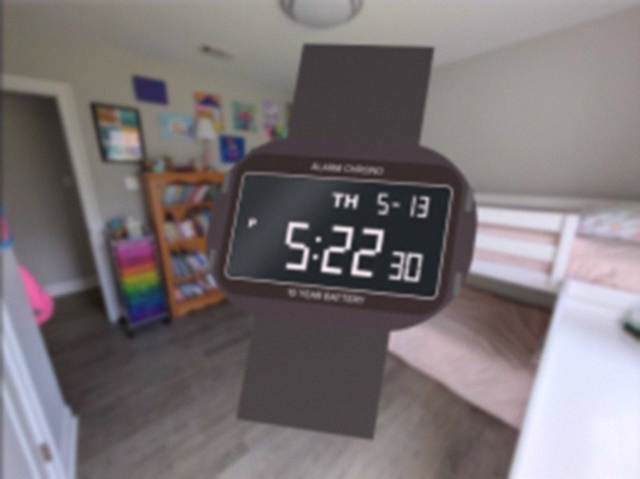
5:22:30
